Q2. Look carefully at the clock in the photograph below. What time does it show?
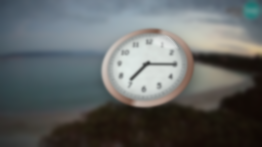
7:15
